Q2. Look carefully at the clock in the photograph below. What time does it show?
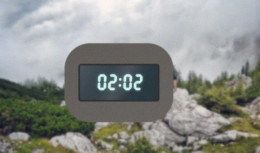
2:02
